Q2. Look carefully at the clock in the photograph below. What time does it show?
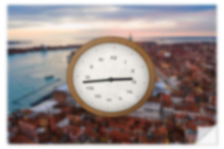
2:43
